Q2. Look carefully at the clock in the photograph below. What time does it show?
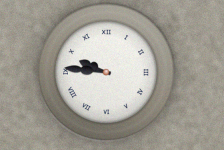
9:46
